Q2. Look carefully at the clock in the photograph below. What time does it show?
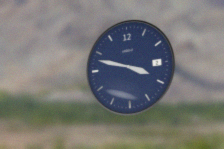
3:48
